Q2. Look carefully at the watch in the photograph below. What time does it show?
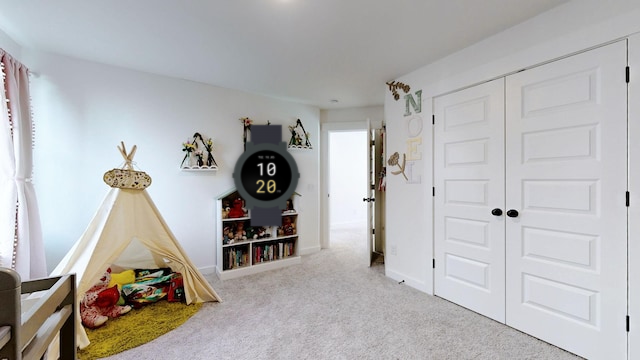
10:20
